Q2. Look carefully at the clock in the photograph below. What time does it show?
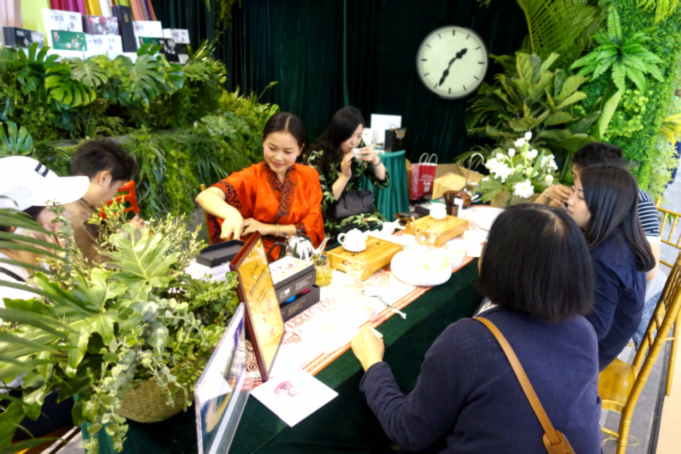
1:34
